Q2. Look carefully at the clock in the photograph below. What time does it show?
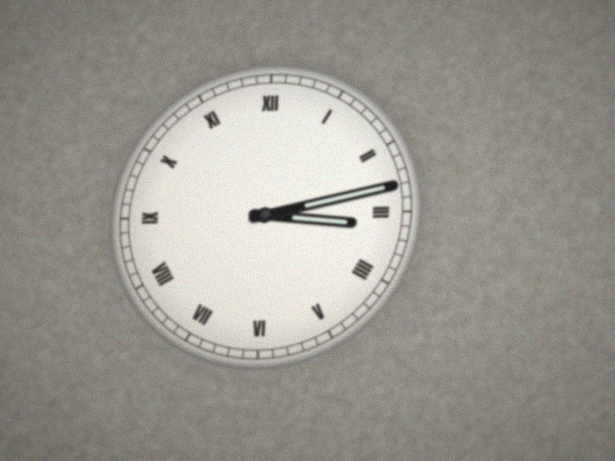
3:13
